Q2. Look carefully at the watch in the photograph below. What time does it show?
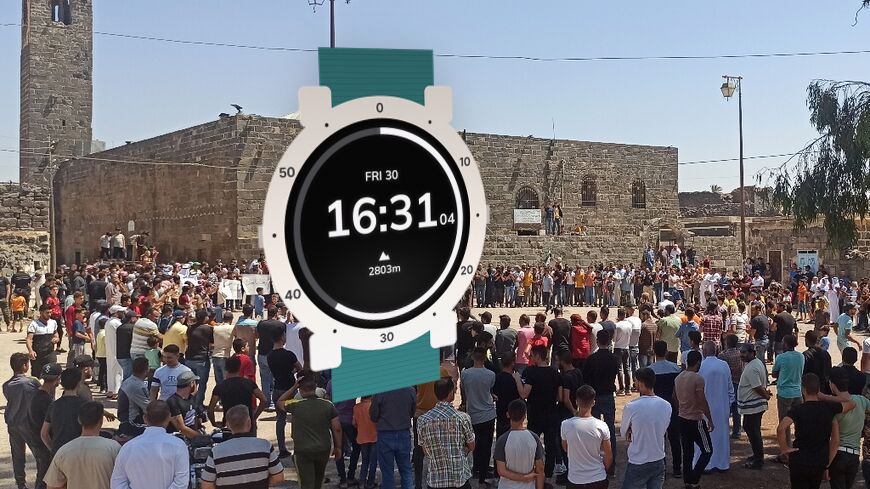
16:31:04
